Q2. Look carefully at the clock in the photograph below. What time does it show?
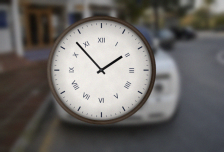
1:53
